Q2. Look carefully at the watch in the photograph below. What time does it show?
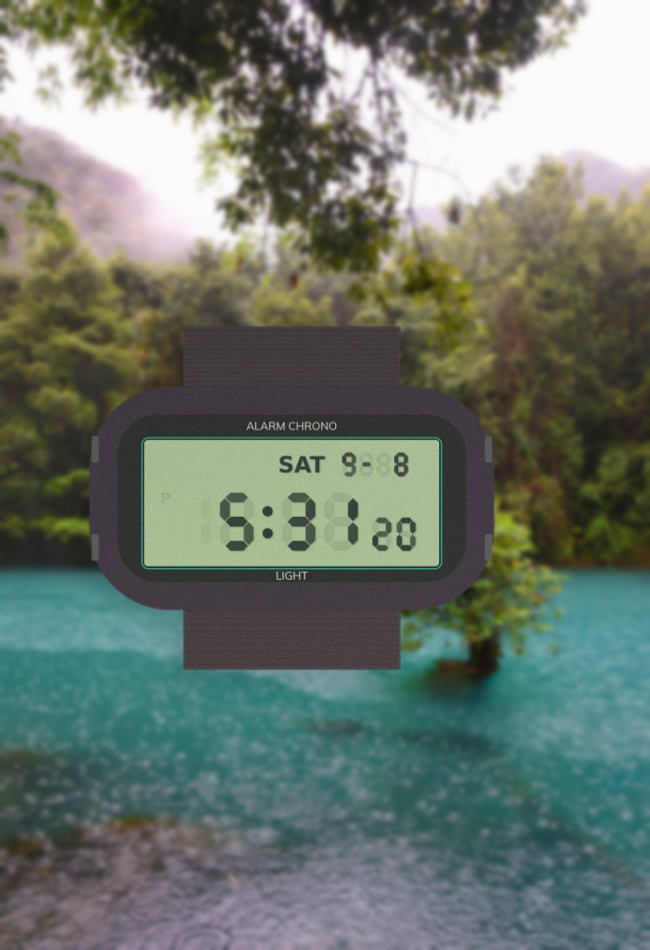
5:31:20
